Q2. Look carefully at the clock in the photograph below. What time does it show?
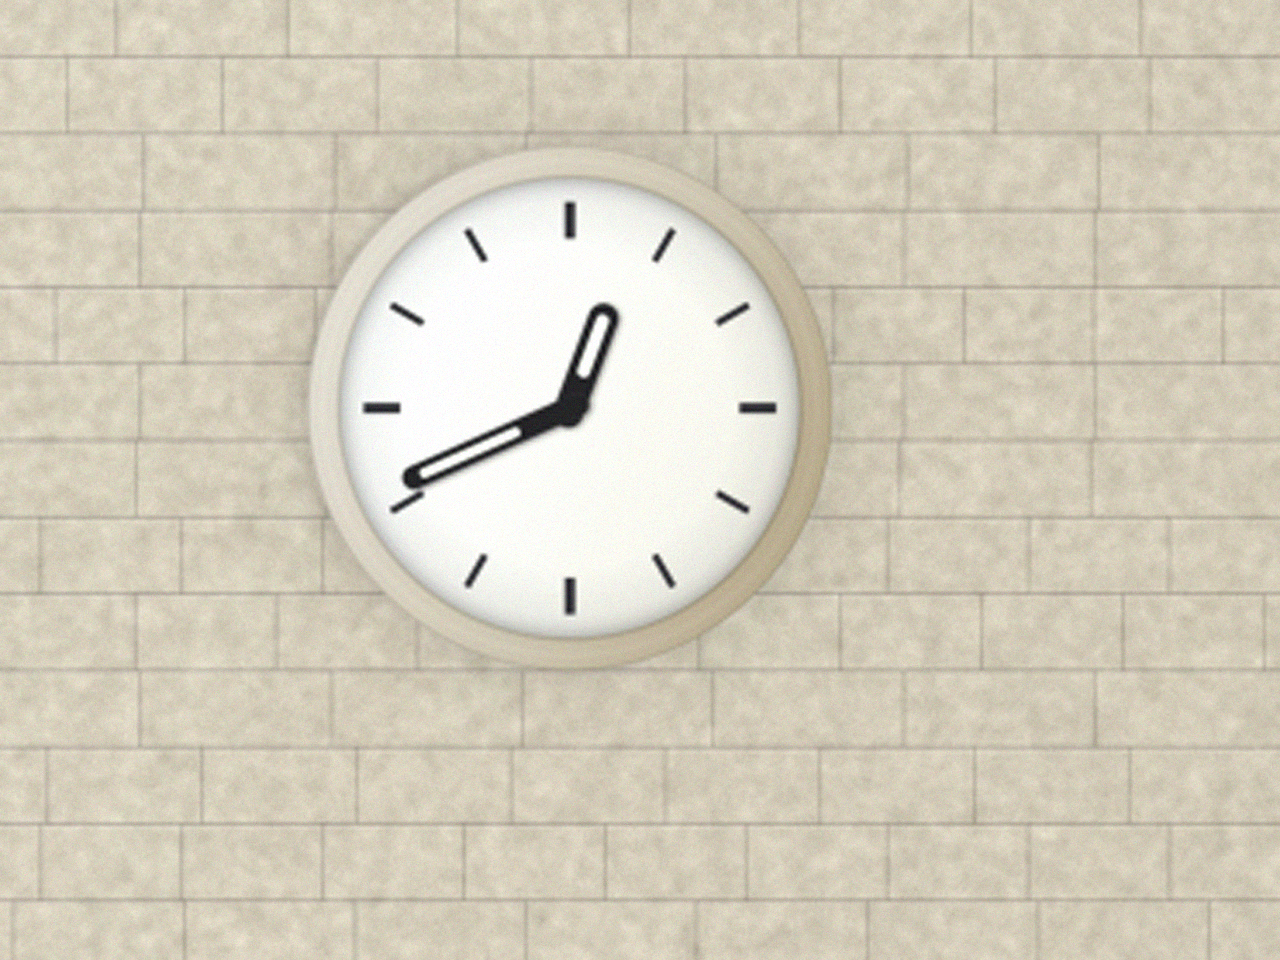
12:41
